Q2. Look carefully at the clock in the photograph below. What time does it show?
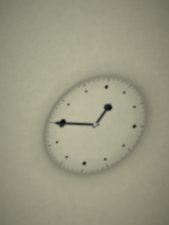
12:45
